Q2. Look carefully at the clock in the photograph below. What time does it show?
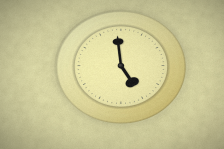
4:59
